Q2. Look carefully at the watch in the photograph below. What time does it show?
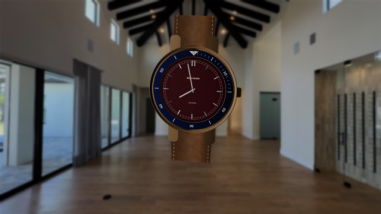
7:58
